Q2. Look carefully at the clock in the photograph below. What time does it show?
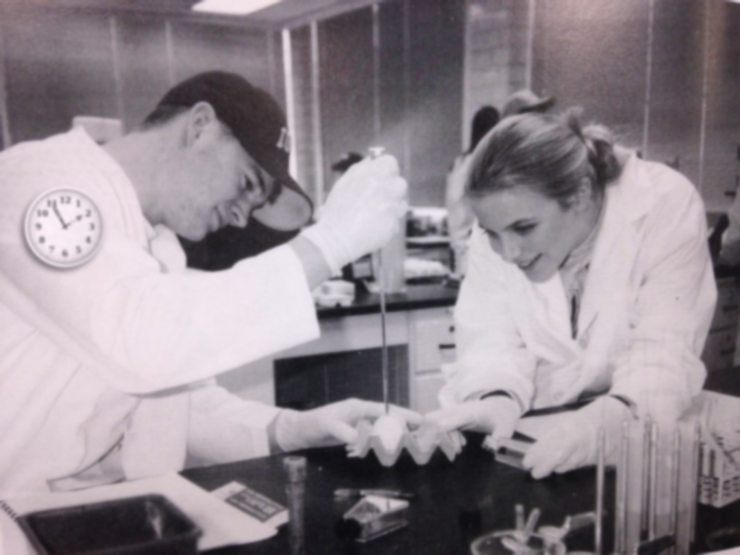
1:55
